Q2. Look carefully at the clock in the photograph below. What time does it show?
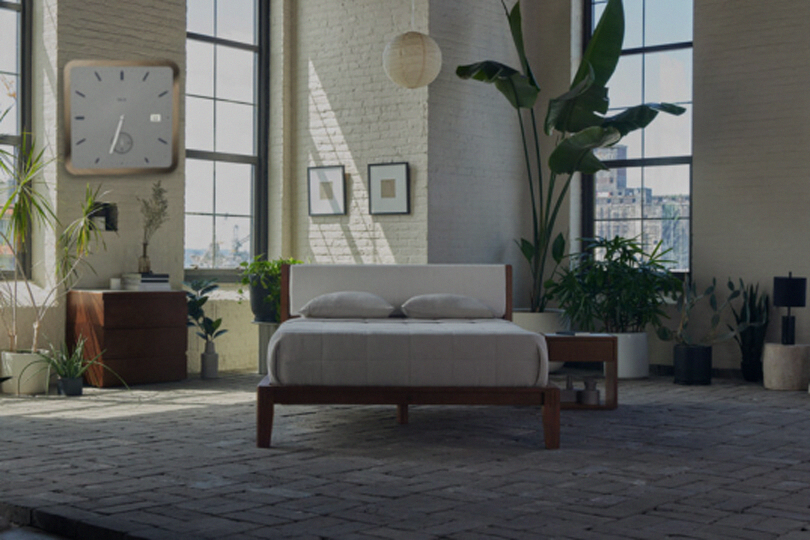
6:33
